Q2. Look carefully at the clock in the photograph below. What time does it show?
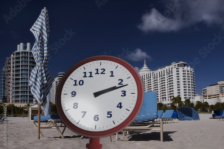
2:12
